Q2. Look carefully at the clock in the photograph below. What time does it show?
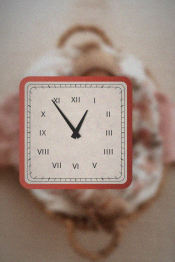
12:54
